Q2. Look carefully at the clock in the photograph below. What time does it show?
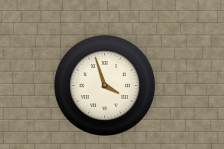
3:57
